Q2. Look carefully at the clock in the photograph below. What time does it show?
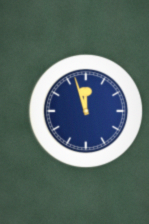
11:57
